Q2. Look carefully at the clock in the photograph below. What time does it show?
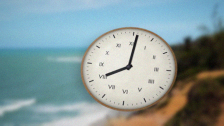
8:01
